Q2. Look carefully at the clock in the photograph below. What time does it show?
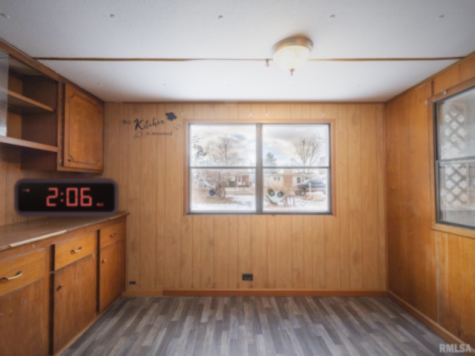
2:06
